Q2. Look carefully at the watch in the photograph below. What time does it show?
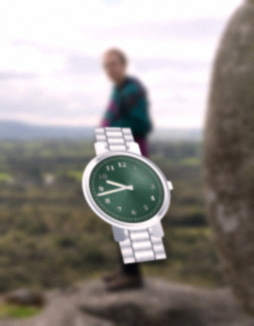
9:43
